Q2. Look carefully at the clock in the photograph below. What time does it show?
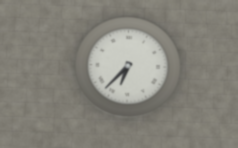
6:37
